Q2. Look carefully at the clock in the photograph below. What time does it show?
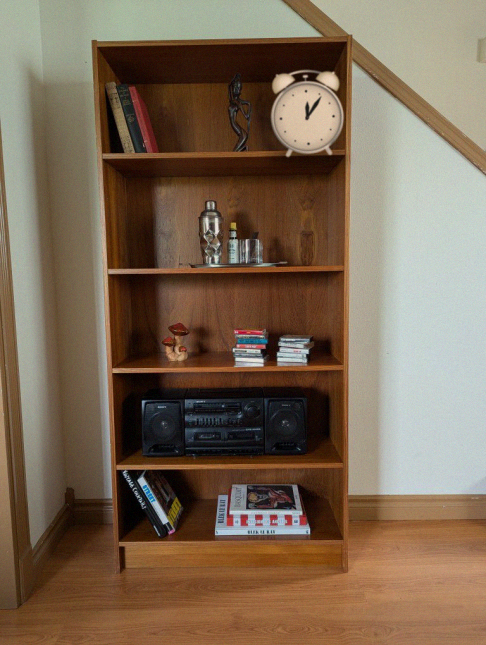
12:06
